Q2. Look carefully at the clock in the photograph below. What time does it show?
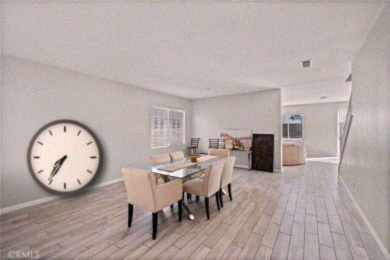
7:36
